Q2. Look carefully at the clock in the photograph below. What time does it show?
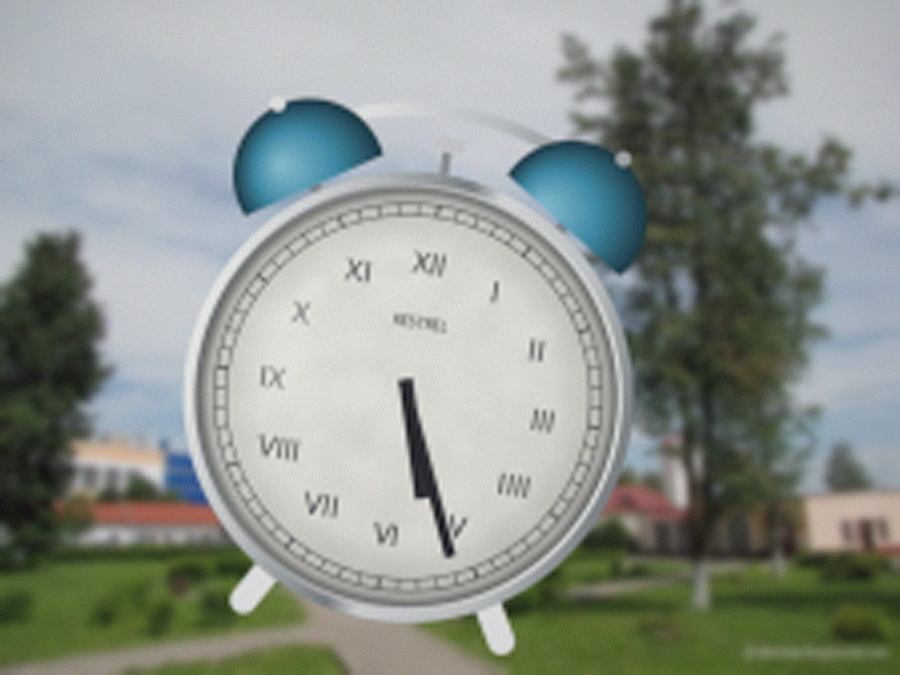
5:26
